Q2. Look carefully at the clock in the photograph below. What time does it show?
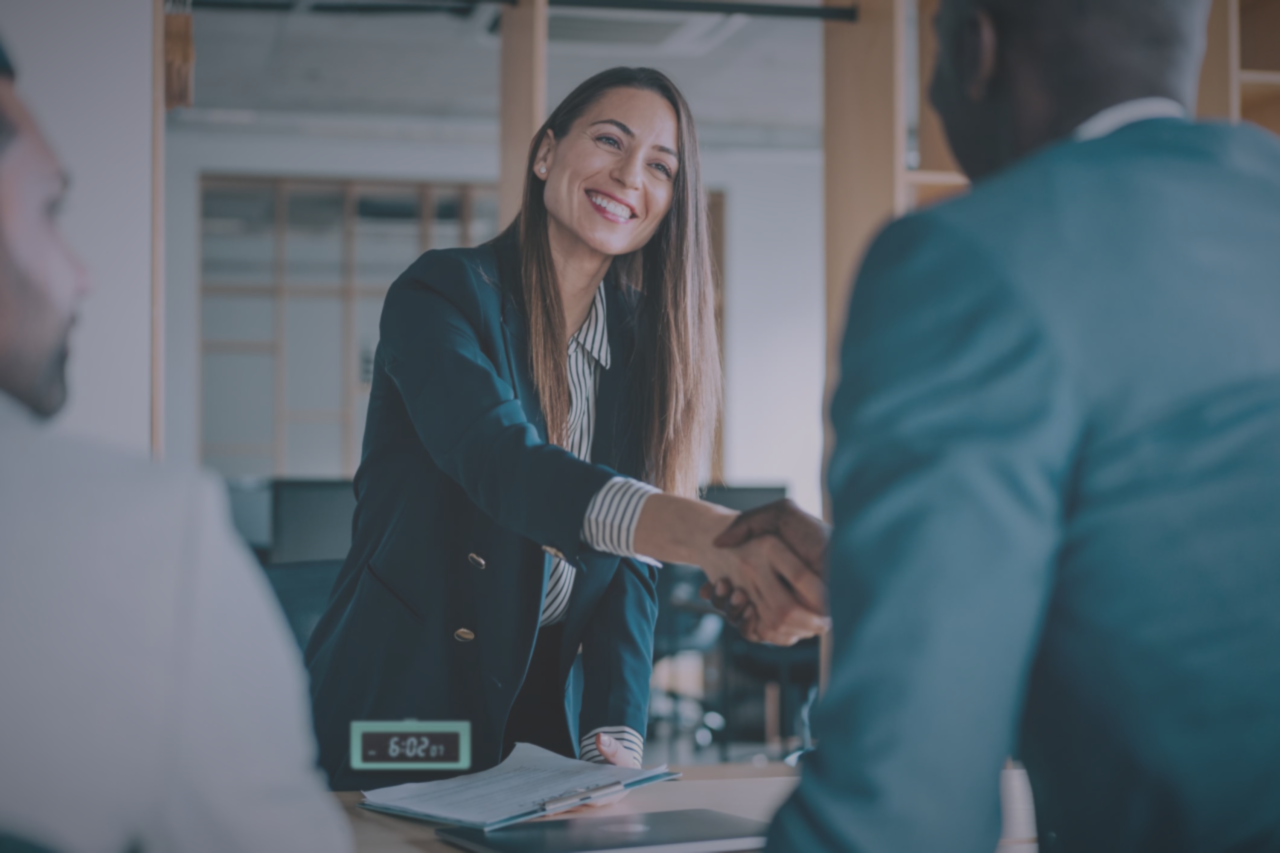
6:02
